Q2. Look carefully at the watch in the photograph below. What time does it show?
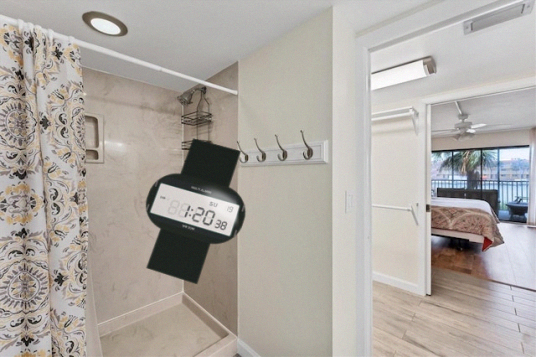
1:20:38
